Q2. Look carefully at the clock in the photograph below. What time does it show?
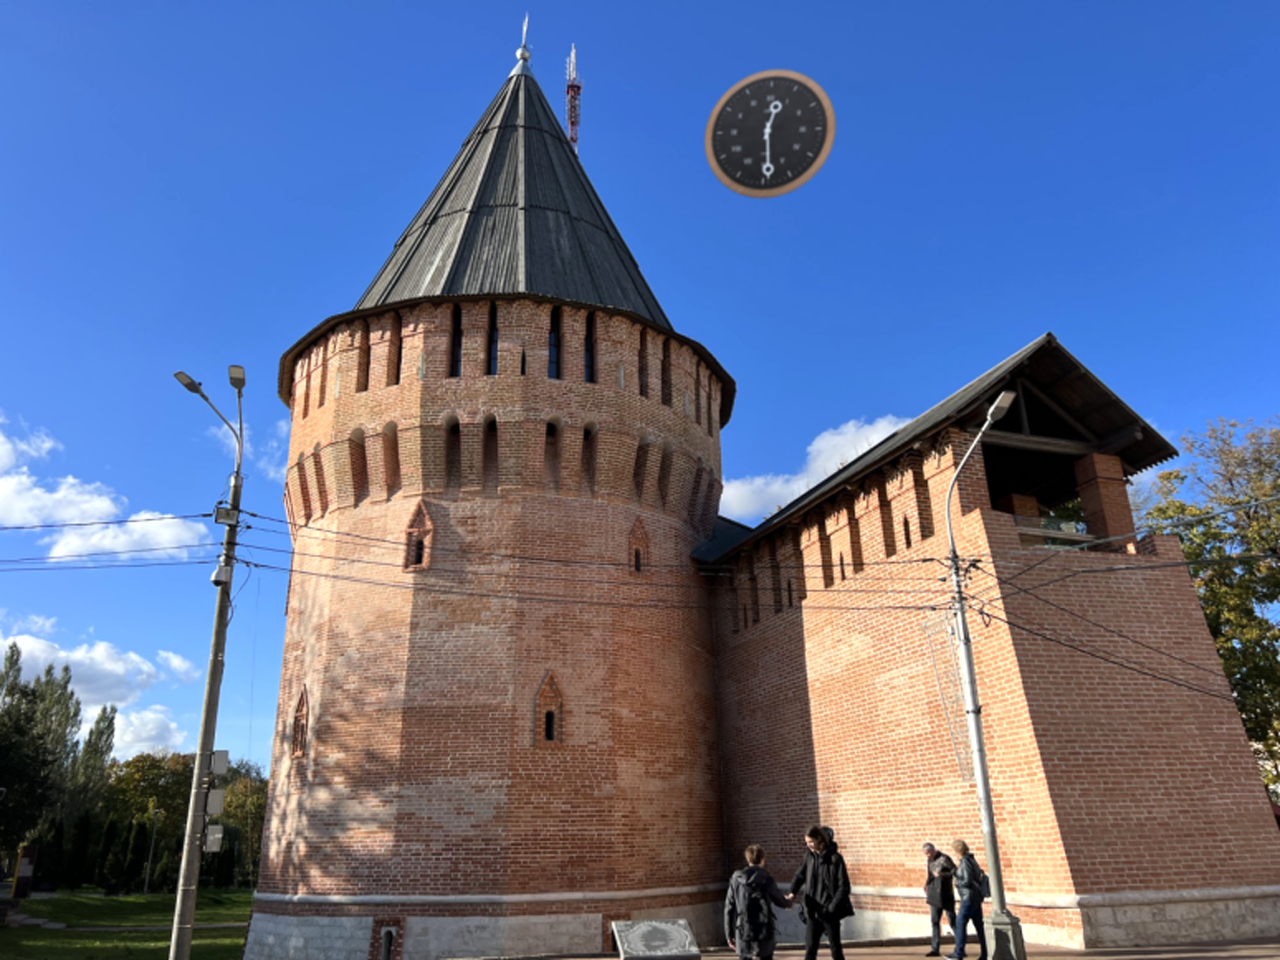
12:29
